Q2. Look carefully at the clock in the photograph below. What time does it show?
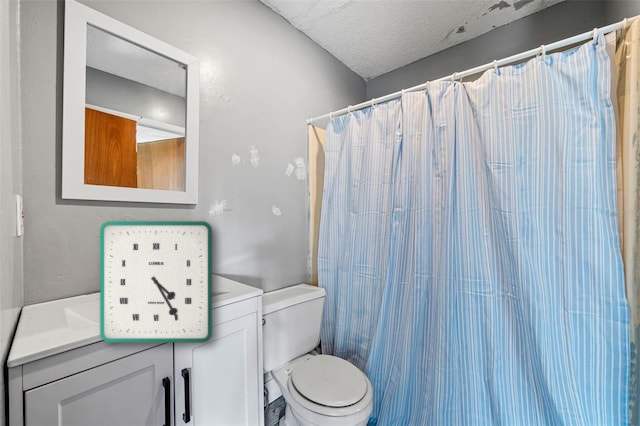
4:25
